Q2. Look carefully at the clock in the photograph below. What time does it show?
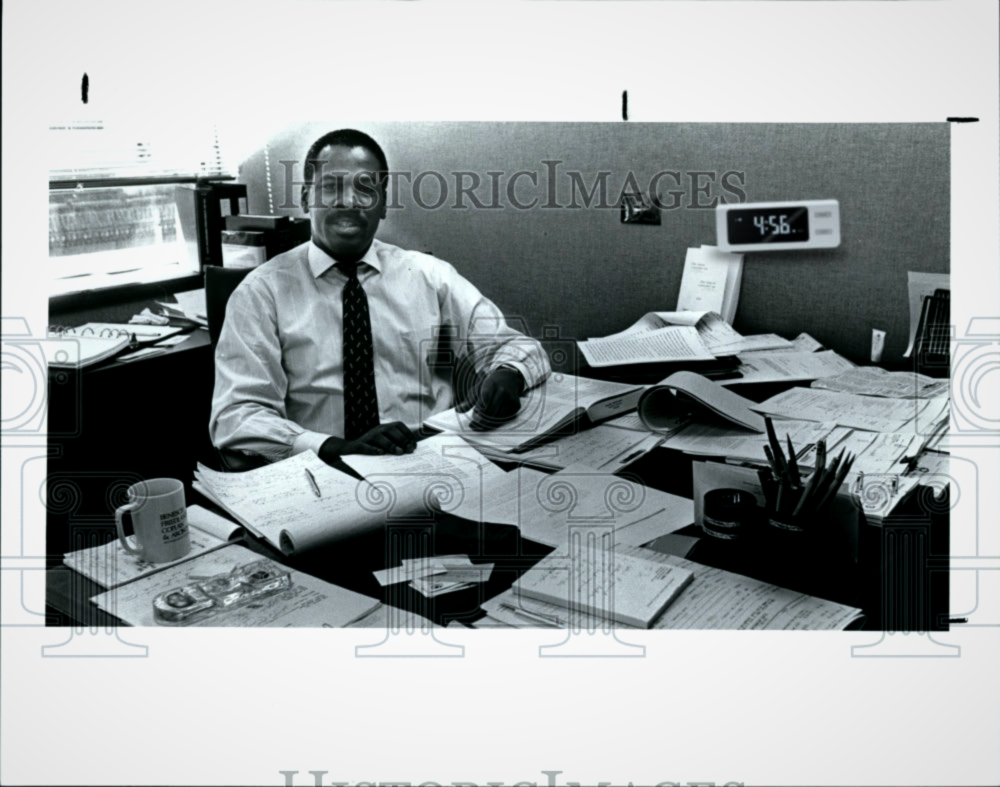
4:56
